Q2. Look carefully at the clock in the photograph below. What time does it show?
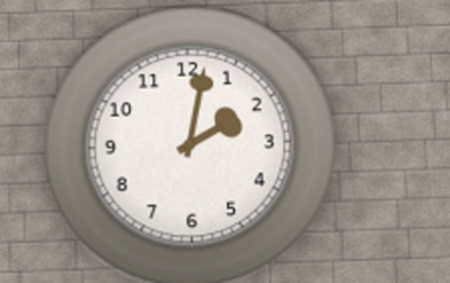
2:02
